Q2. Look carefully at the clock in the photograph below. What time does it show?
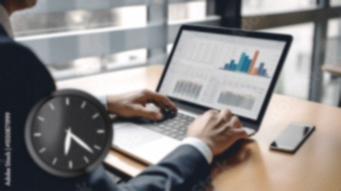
6:22
